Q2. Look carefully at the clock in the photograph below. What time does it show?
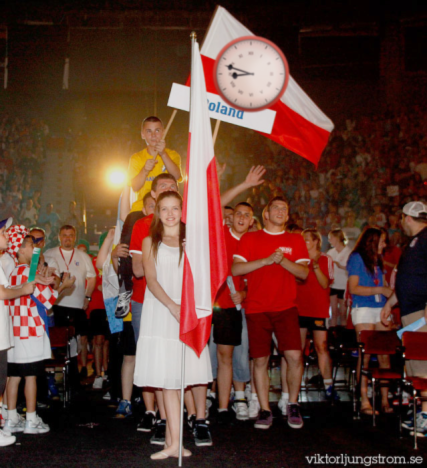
8:48
